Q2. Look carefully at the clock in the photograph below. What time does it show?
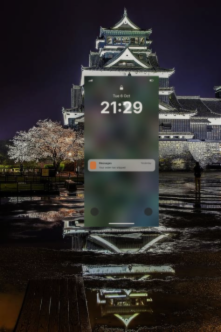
21:29
